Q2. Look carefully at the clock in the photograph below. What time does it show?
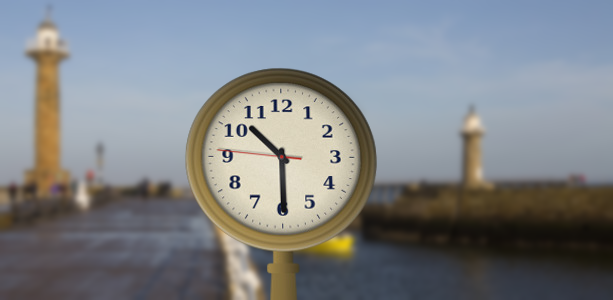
10:29:46
